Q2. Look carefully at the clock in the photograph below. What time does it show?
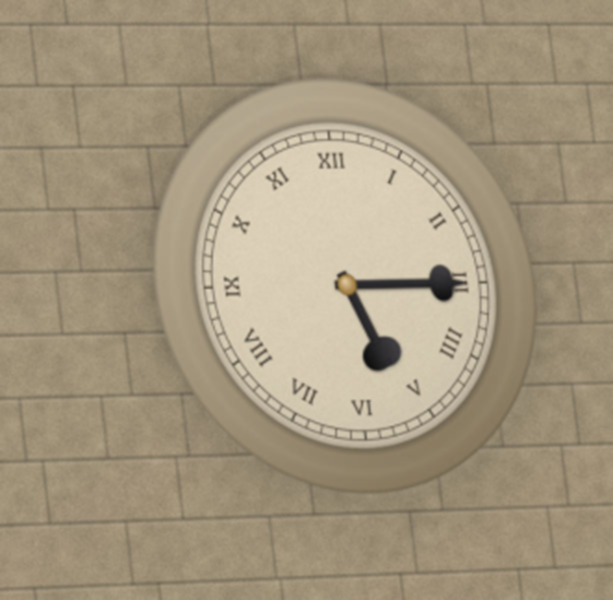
5:15
